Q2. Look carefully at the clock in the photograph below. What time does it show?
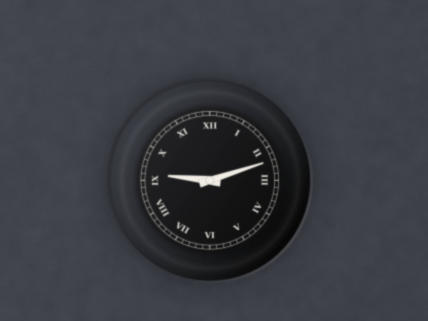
9:12
